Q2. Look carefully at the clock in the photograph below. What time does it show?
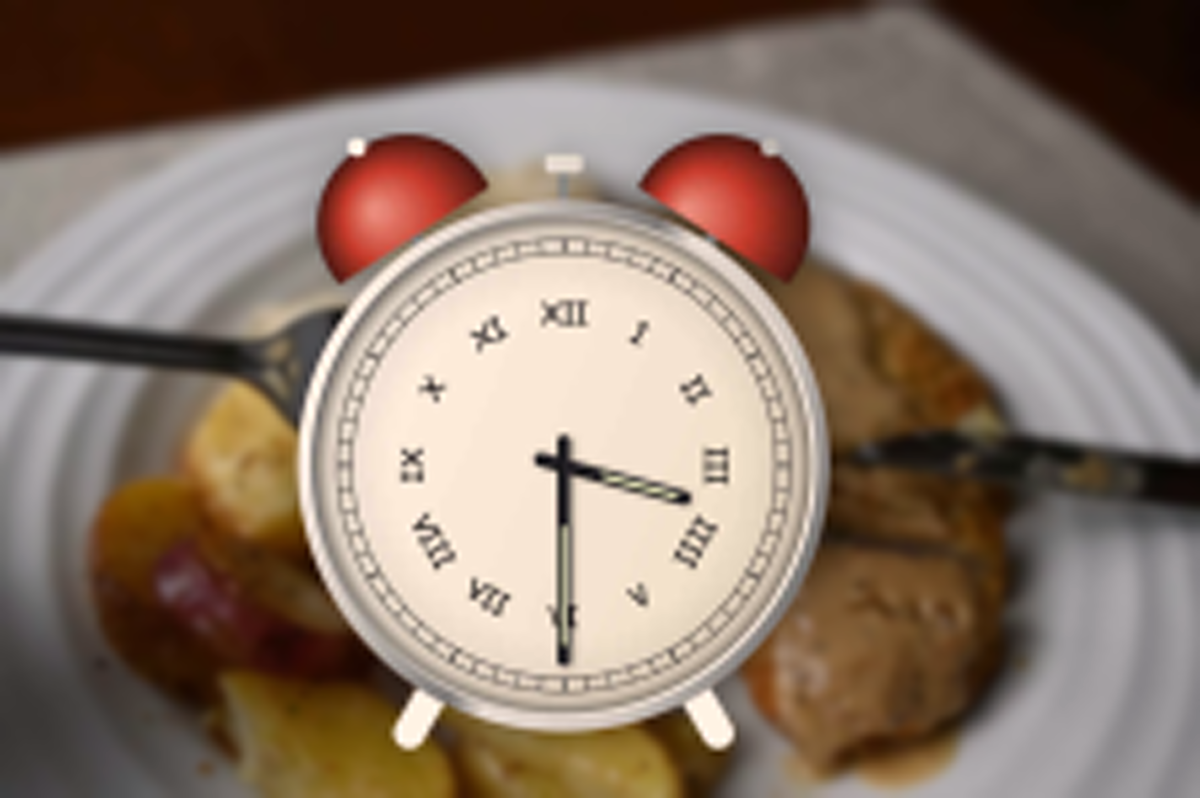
3:30
